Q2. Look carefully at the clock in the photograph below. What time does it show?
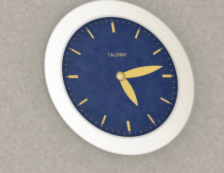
5:13
